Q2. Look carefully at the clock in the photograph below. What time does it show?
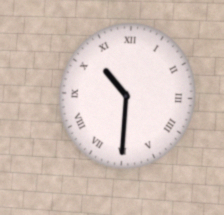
10:30
